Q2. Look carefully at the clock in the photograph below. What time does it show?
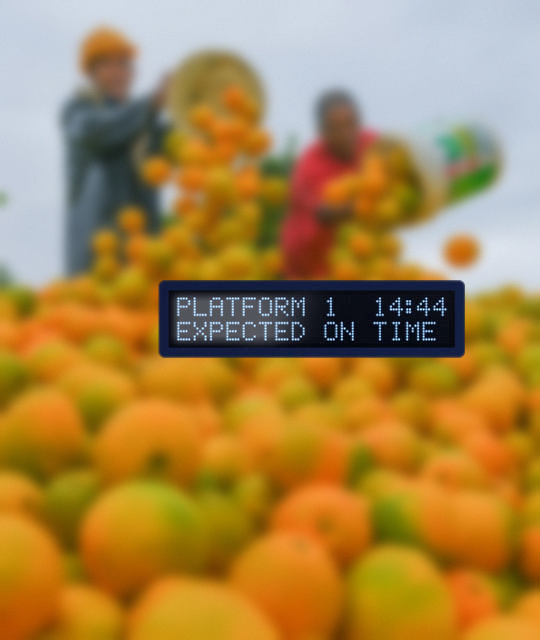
14:44
